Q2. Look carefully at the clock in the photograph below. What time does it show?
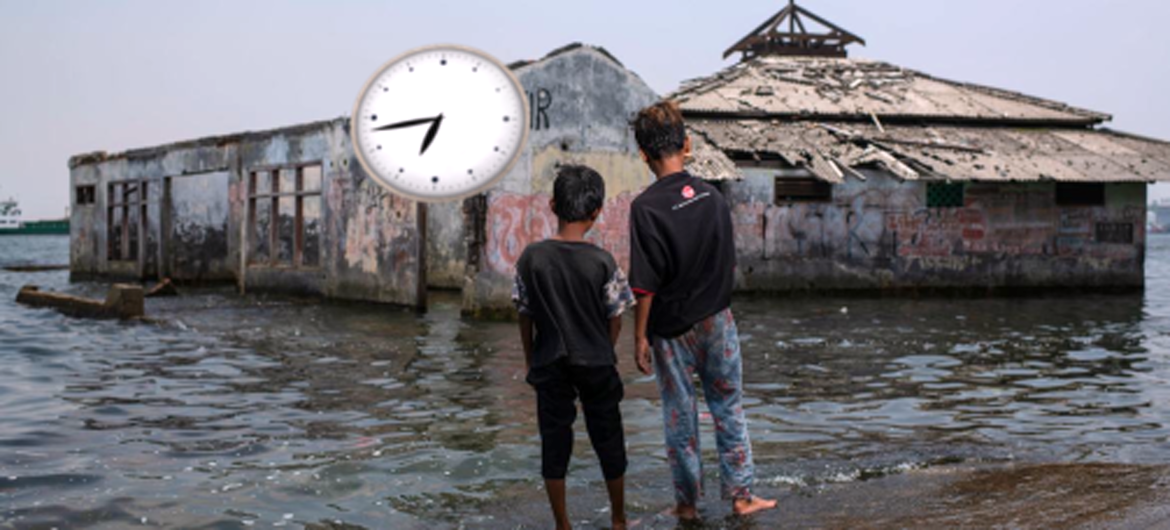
6:43
